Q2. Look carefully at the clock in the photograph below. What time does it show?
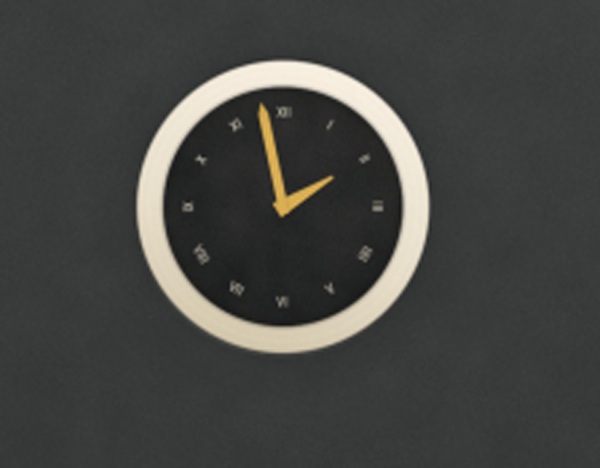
1:58
